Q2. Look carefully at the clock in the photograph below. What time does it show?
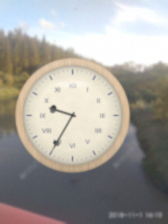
9:35
